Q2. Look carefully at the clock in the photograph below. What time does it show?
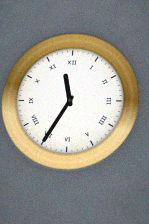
11:35
